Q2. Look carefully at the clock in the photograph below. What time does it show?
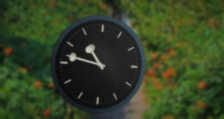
10:47
